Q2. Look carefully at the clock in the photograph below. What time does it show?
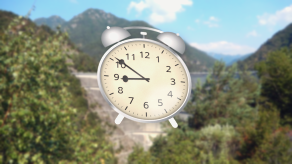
8:51
